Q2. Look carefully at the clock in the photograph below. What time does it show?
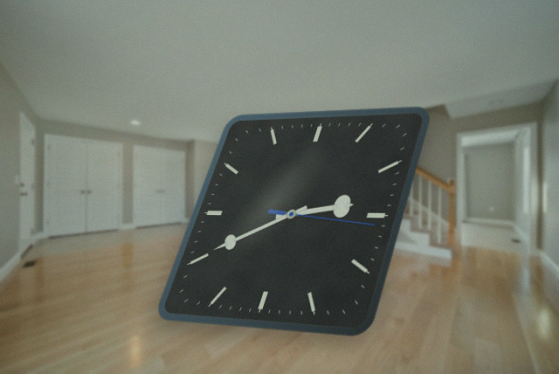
2:40:16
